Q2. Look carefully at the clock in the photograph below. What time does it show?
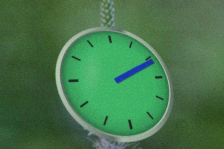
2:11
